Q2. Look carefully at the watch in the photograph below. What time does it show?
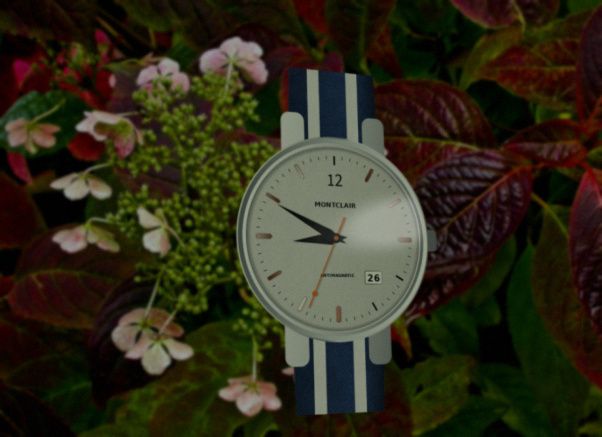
8:49:34
